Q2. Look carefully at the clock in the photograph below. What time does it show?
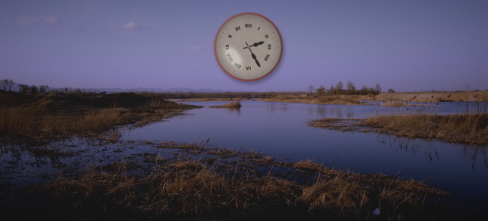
2:25
